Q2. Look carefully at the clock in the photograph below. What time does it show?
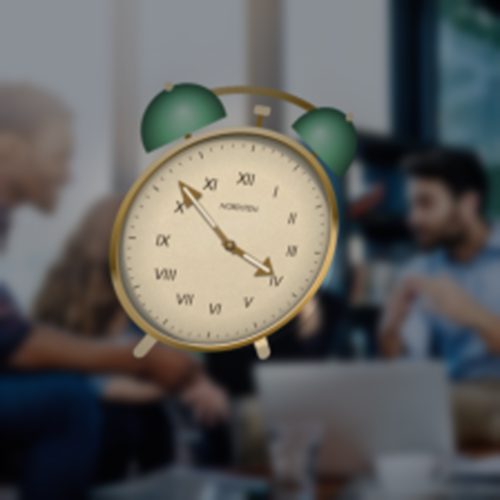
3:52
